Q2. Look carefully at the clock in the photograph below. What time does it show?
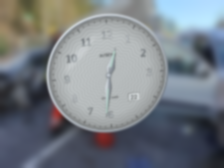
12:31
